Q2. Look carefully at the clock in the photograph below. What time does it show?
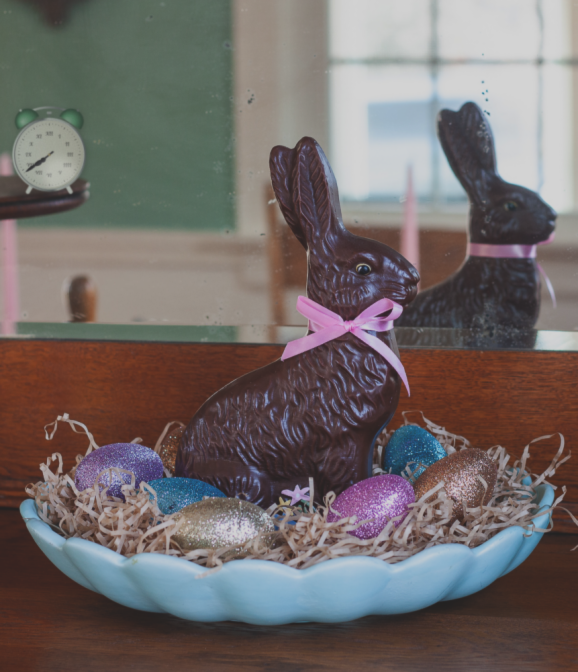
7:39
